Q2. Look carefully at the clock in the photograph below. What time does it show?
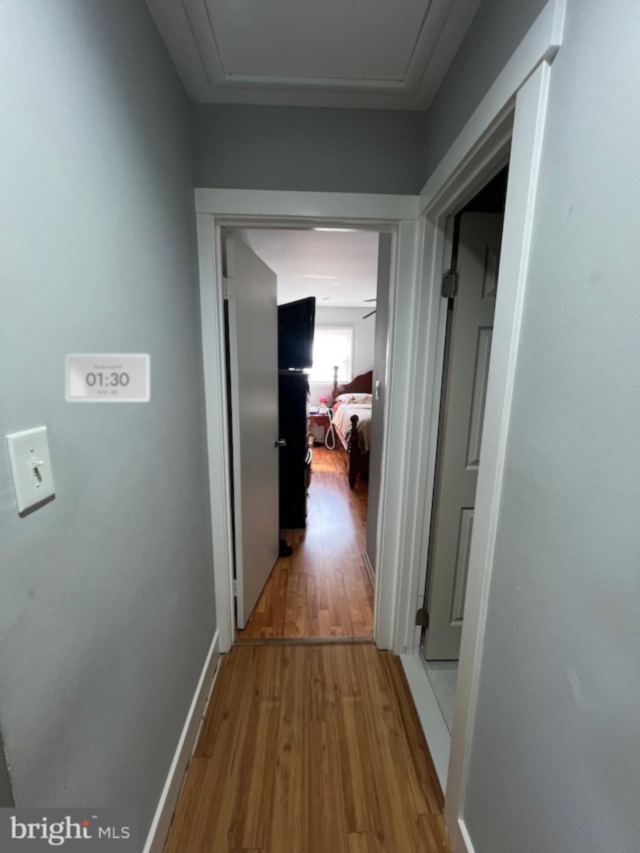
1:30
